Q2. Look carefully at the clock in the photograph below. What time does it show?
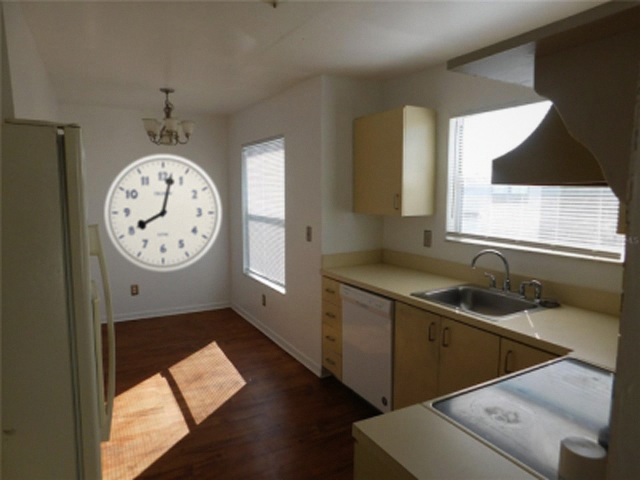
8:02
